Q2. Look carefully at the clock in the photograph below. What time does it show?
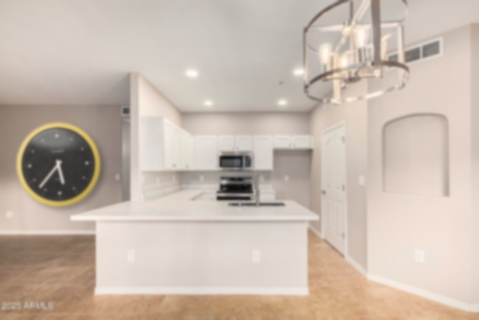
5:37
